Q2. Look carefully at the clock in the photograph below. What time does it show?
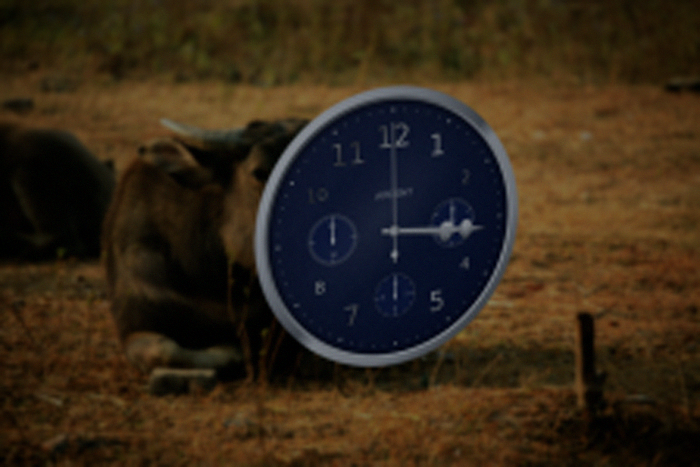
3:16
